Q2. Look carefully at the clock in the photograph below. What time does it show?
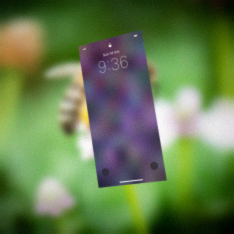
9:36
